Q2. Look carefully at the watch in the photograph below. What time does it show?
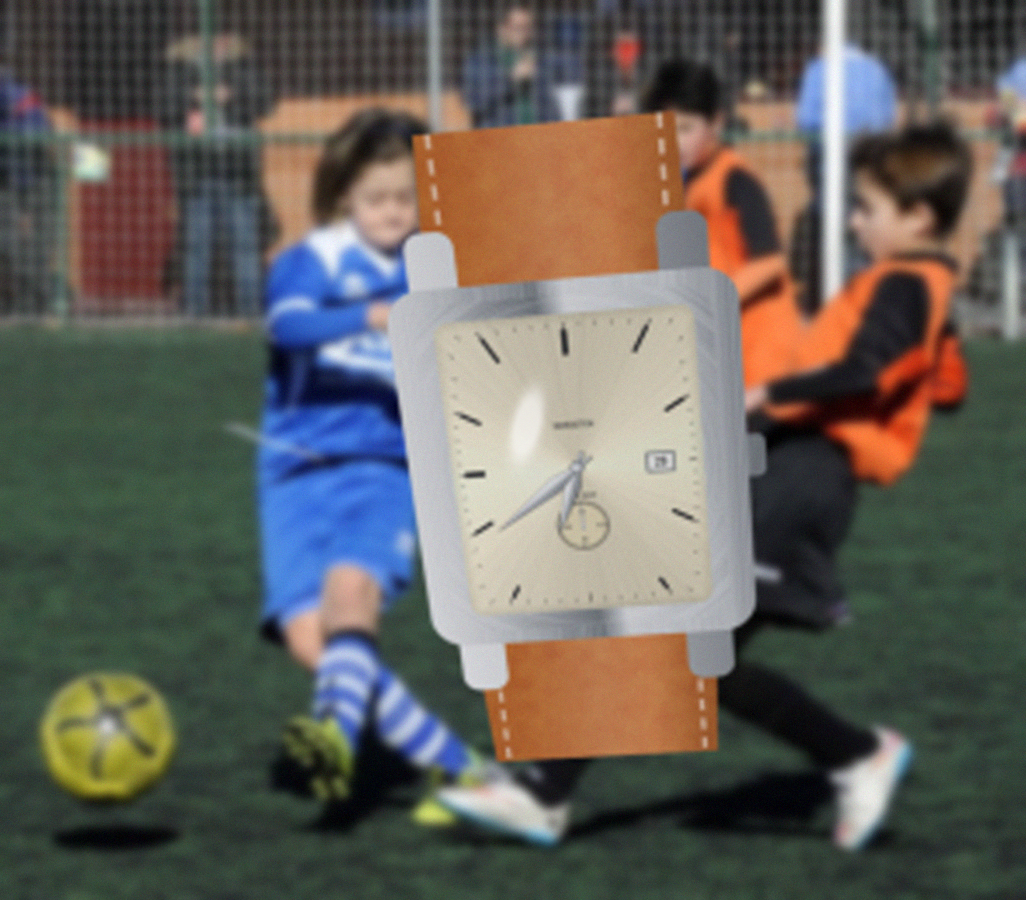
6:39
